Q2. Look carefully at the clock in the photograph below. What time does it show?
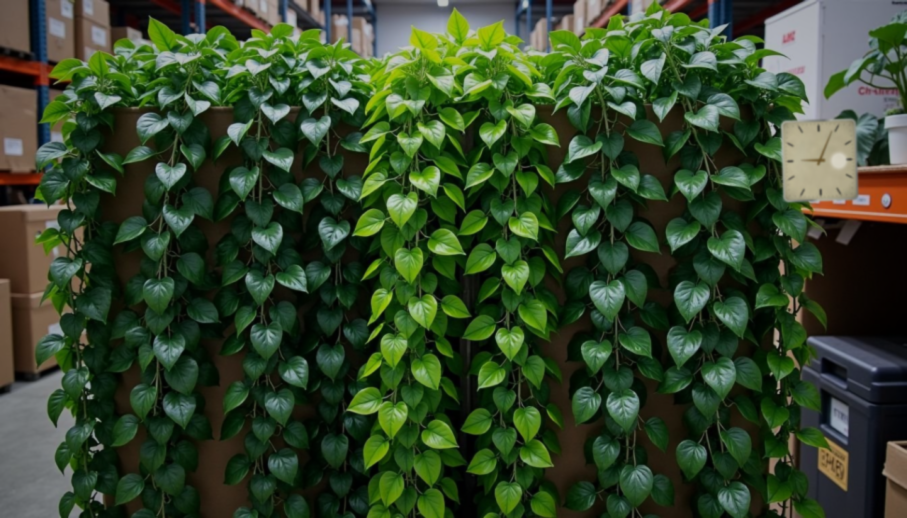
9:04
